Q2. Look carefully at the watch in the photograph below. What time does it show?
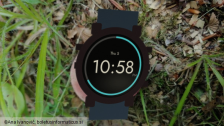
10:58
